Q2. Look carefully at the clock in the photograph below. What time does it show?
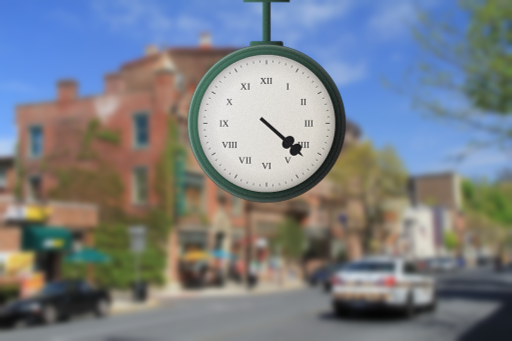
4:22
